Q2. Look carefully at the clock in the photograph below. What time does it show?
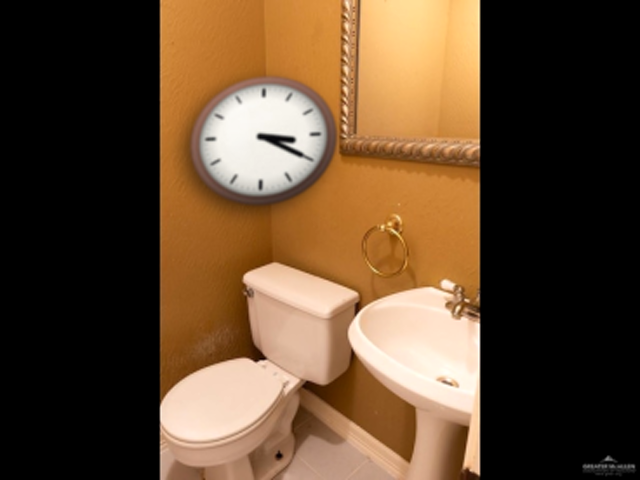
3:20
